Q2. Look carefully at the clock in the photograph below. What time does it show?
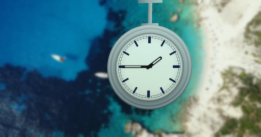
1:45
